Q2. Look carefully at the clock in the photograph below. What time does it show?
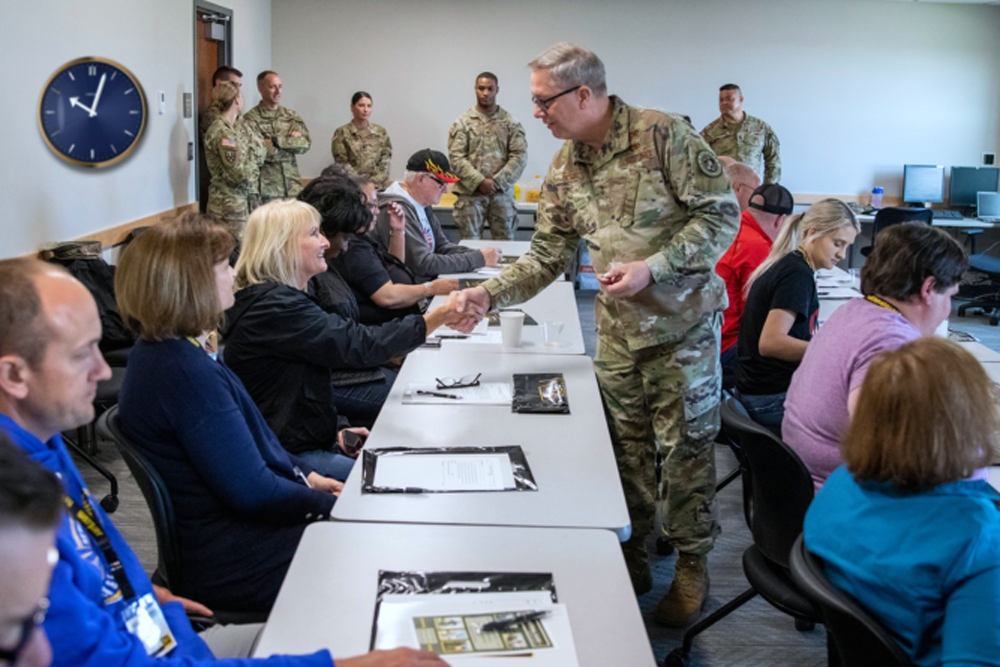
10:03
